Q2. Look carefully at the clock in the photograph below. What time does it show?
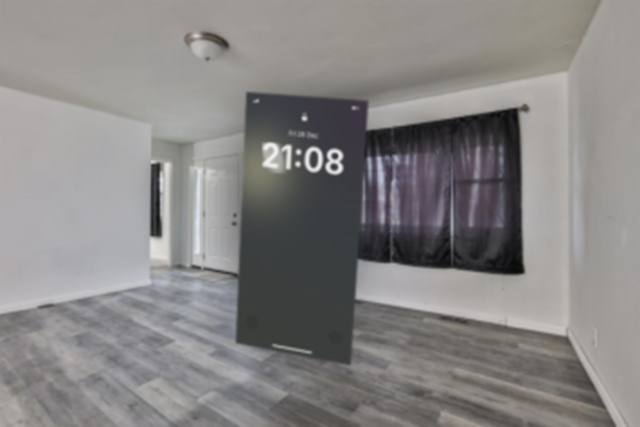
21:08
